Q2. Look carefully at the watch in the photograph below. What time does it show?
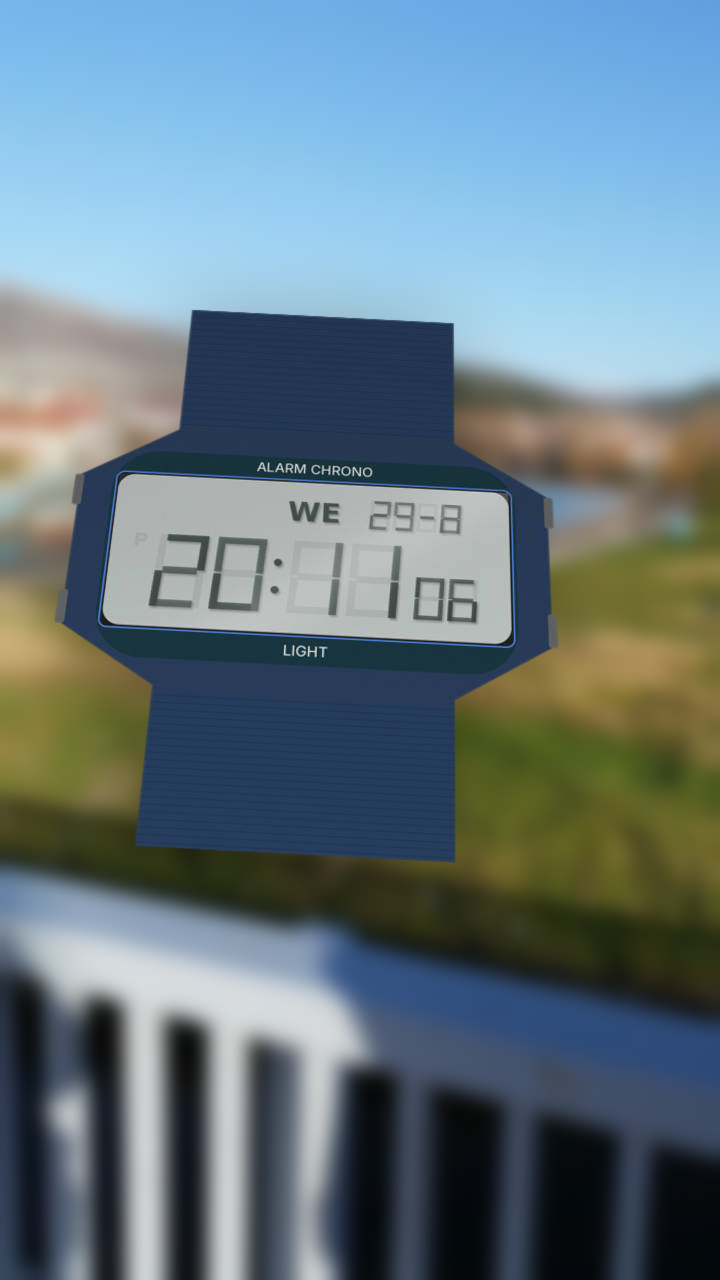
20:11:06
